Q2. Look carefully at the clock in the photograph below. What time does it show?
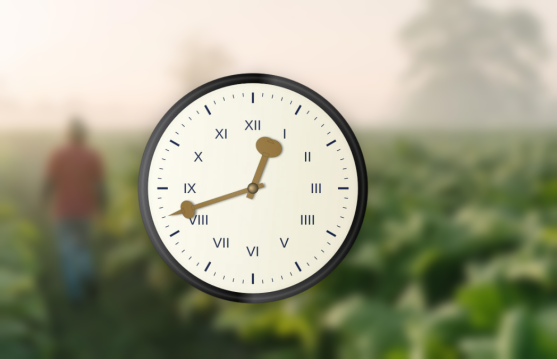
12:42
